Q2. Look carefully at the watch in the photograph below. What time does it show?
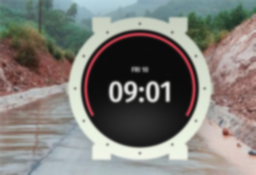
9:01
